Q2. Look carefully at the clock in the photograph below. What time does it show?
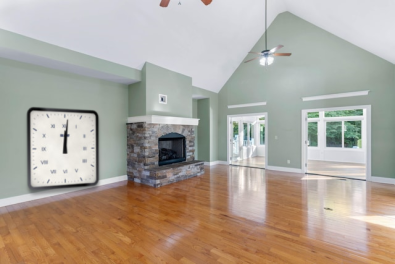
12:01
